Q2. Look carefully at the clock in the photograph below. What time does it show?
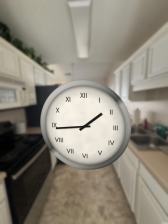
1:44
